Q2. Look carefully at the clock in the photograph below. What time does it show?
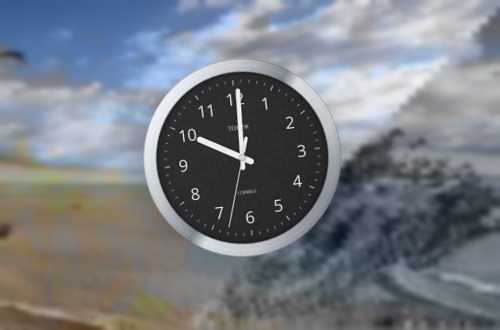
10:00:33
